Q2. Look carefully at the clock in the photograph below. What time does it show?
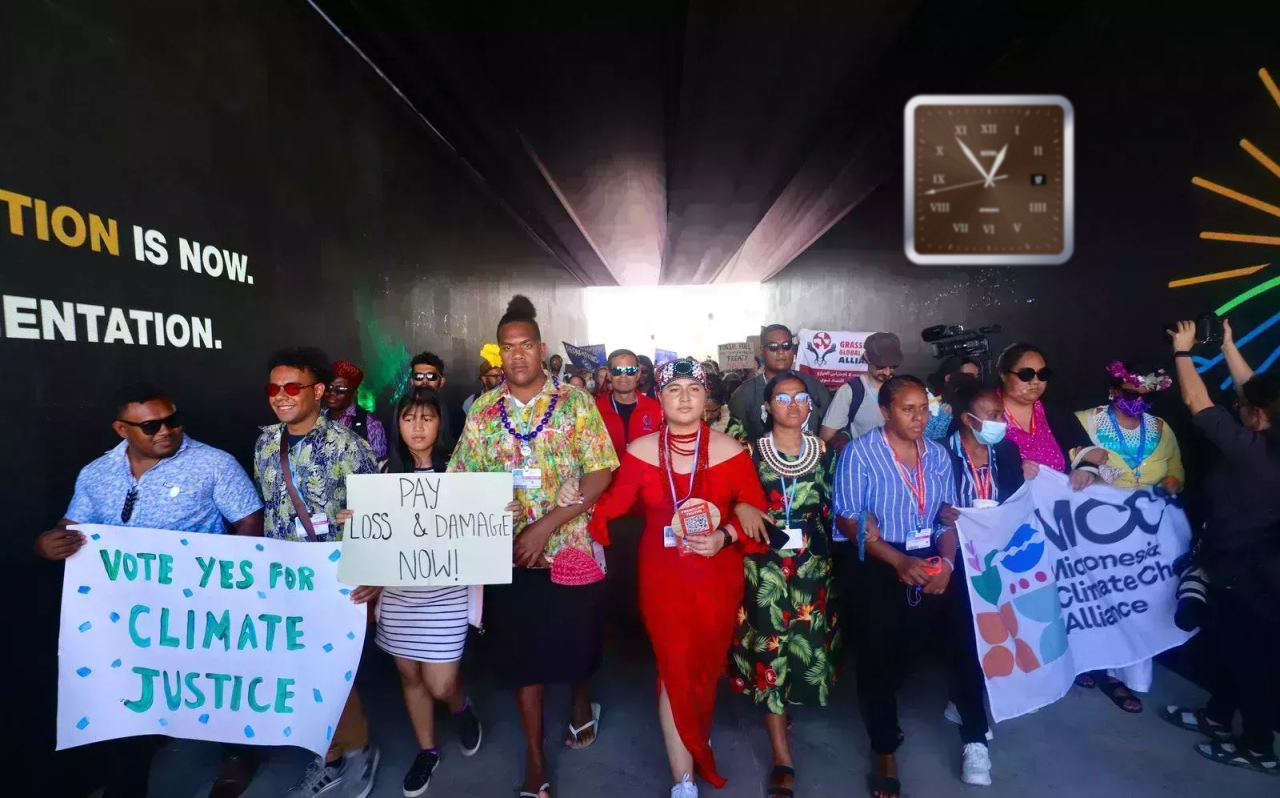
12:53:43
